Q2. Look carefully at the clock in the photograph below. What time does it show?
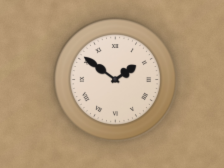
1:51
